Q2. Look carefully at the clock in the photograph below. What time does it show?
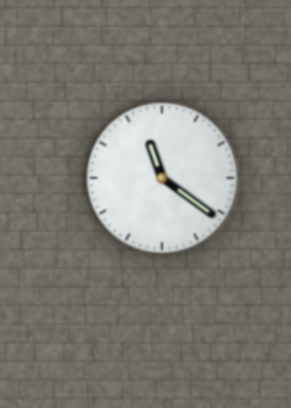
11:21
